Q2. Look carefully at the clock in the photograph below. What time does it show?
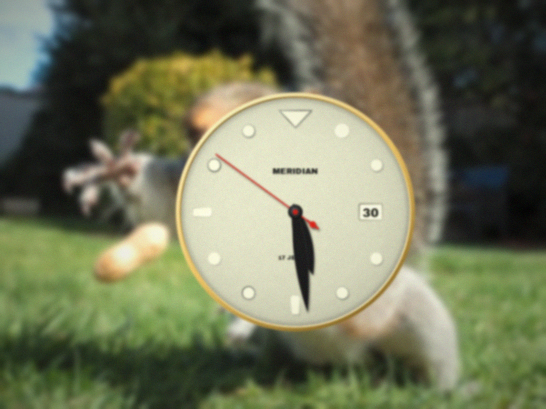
5:28:51
